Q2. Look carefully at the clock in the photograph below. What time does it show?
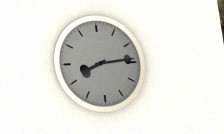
8:14
